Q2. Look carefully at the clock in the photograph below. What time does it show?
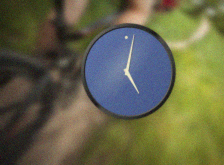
5:02
